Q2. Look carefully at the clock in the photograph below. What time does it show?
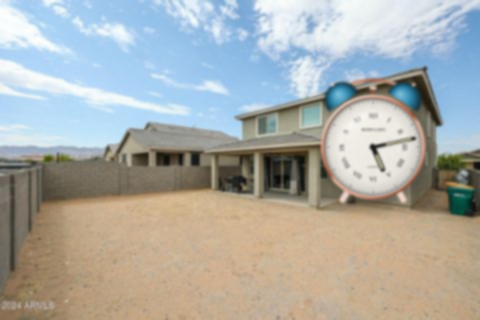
5:13
